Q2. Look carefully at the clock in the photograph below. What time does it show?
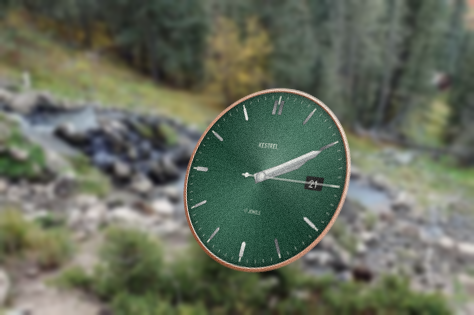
2:10:15
